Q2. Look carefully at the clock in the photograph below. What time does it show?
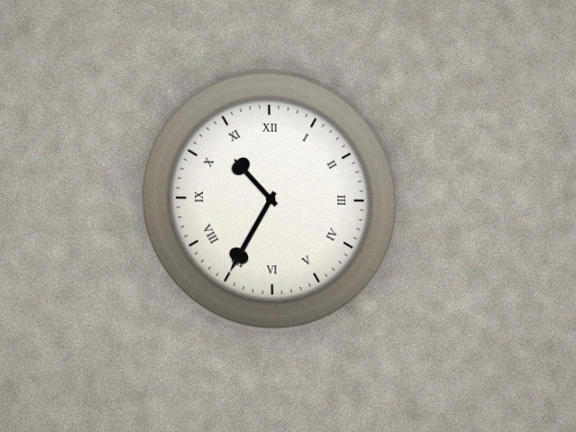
10:35
